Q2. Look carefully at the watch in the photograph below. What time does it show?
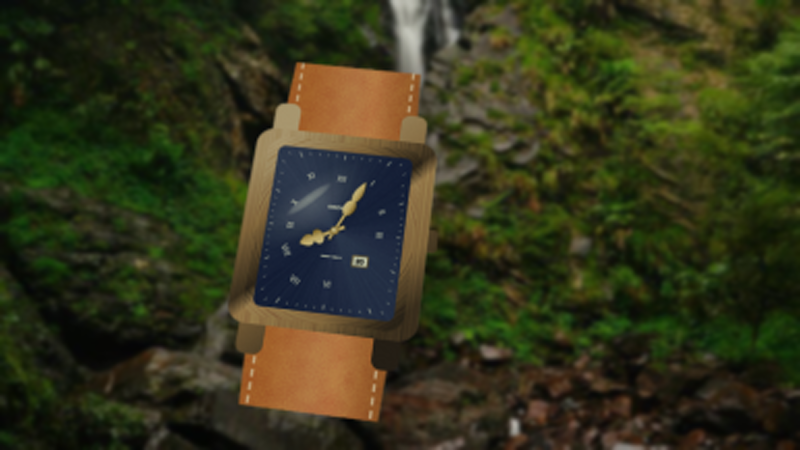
8:04
